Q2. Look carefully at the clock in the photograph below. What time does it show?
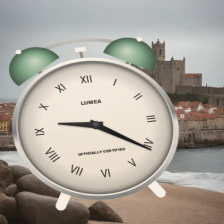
9:21
